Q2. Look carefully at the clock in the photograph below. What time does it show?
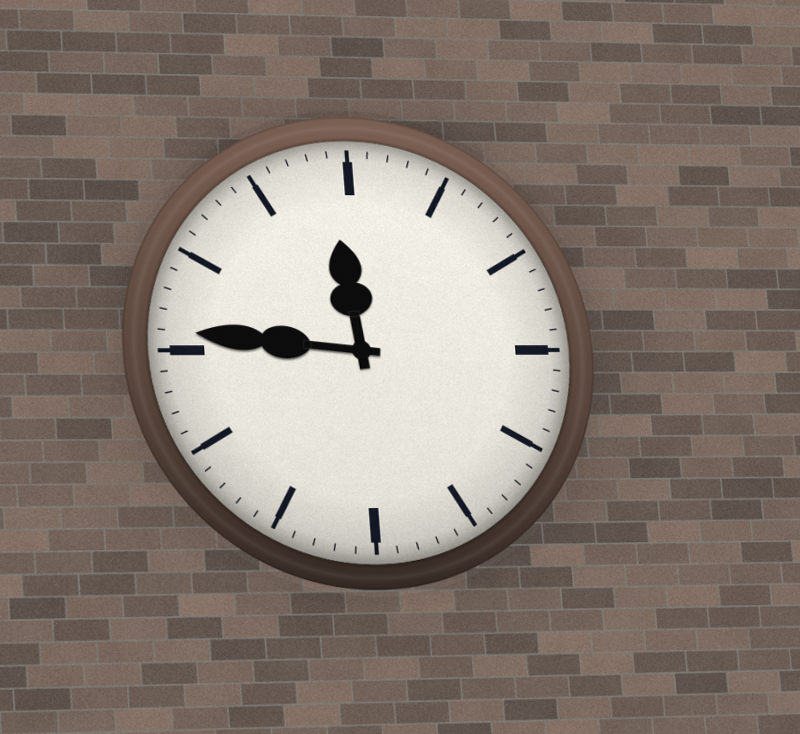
11:46
